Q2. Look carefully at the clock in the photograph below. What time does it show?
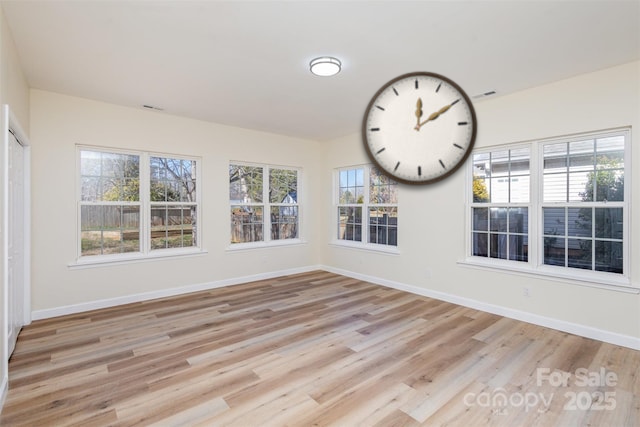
12:10
